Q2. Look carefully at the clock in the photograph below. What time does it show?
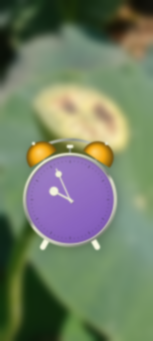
9:56
